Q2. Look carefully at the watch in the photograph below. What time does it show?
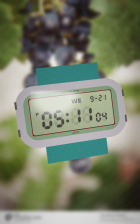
5:11:04
